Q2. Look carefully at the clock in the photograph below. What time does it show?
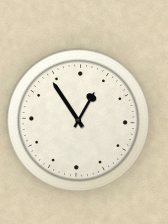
12:54
